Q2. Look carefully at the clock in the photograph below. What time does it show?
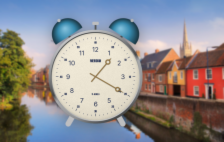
1:20
